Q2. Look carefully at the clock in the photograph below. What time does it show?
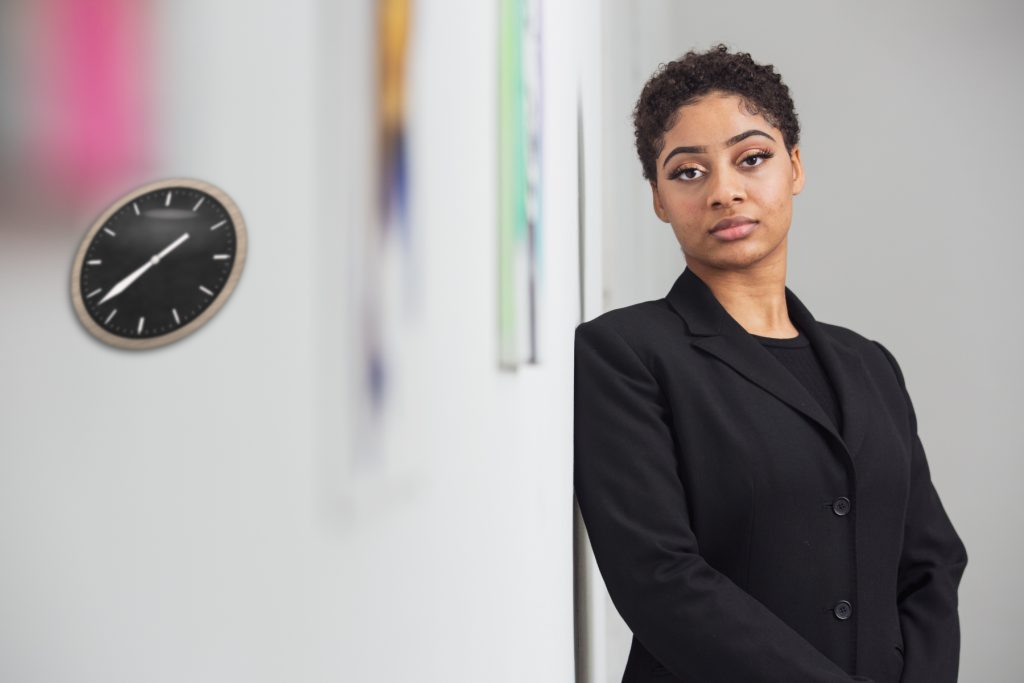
1:38
